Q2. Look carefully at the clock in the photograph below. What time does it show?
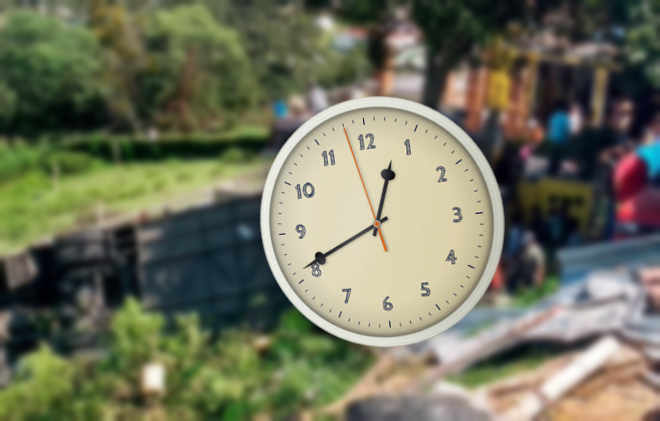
12:40:58
